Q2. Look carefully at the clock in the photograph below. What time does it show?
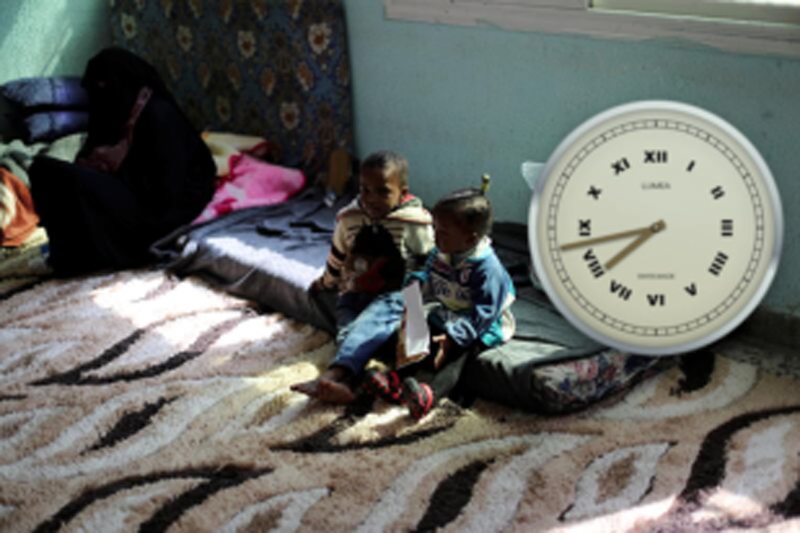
7:43
